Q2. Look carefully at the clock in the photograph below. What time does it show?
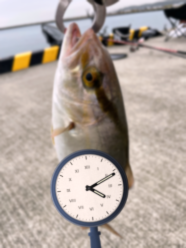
4:11
